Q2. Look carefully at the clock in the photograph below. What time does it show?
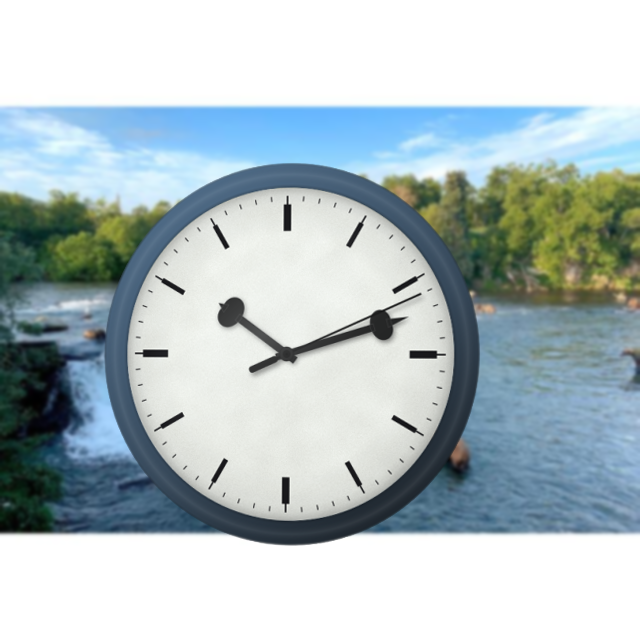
10:12:11
